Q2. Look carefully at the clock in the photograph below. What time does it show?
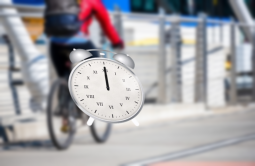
12:00
